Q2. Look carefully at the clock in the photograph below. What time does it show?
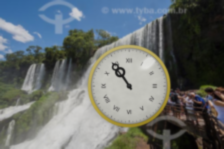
10:54
